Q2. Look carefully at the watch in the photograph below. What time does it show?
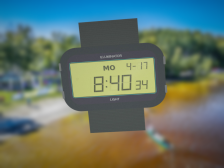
8:40:34
